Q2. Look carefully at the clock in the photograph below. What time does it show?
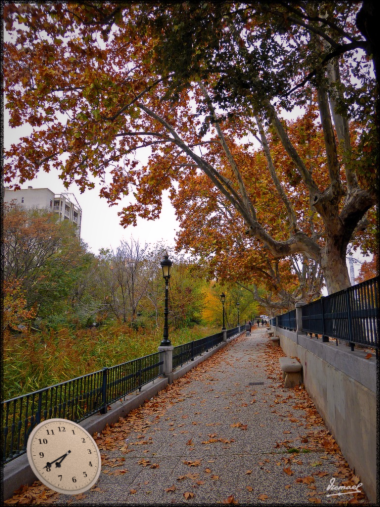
7:41
